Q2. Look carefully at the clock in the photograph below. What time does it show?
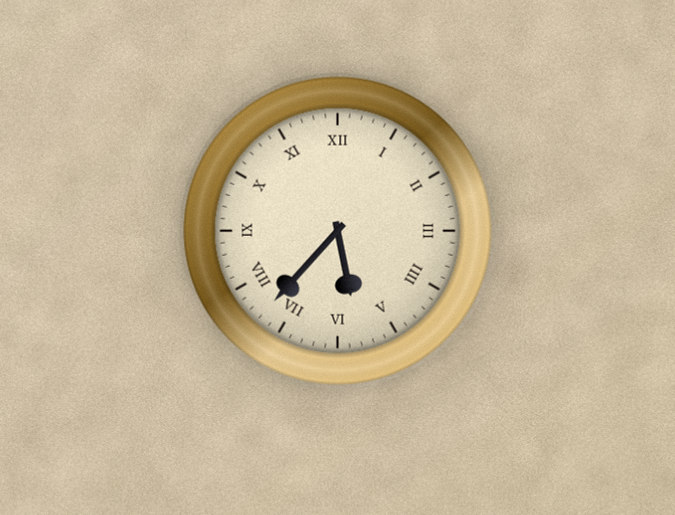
5:37
